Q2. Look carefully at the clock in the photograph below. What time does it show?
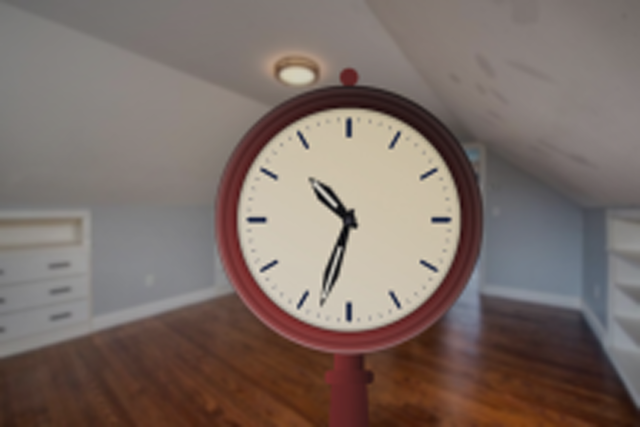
10:33
